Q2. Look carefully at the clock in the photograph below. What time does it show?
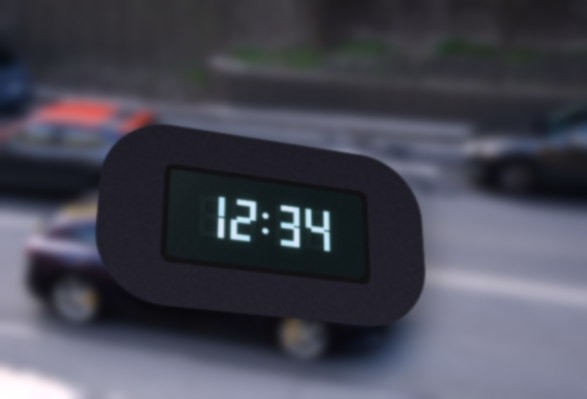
12:34
